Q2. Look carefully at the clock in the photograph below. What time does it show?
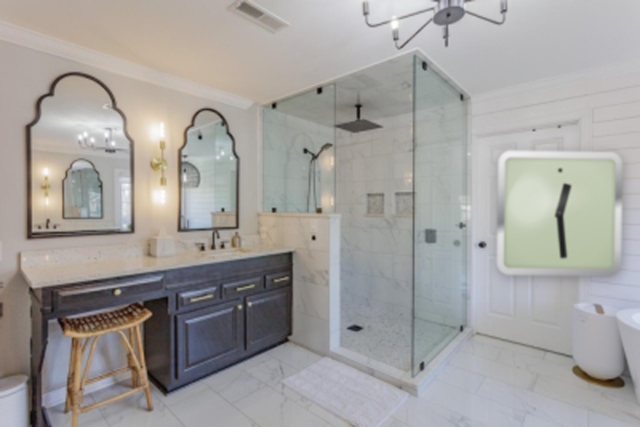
12:29
